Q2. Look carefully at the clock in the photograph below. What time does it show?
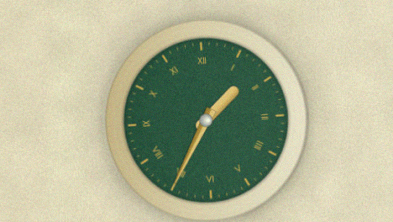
1:35
